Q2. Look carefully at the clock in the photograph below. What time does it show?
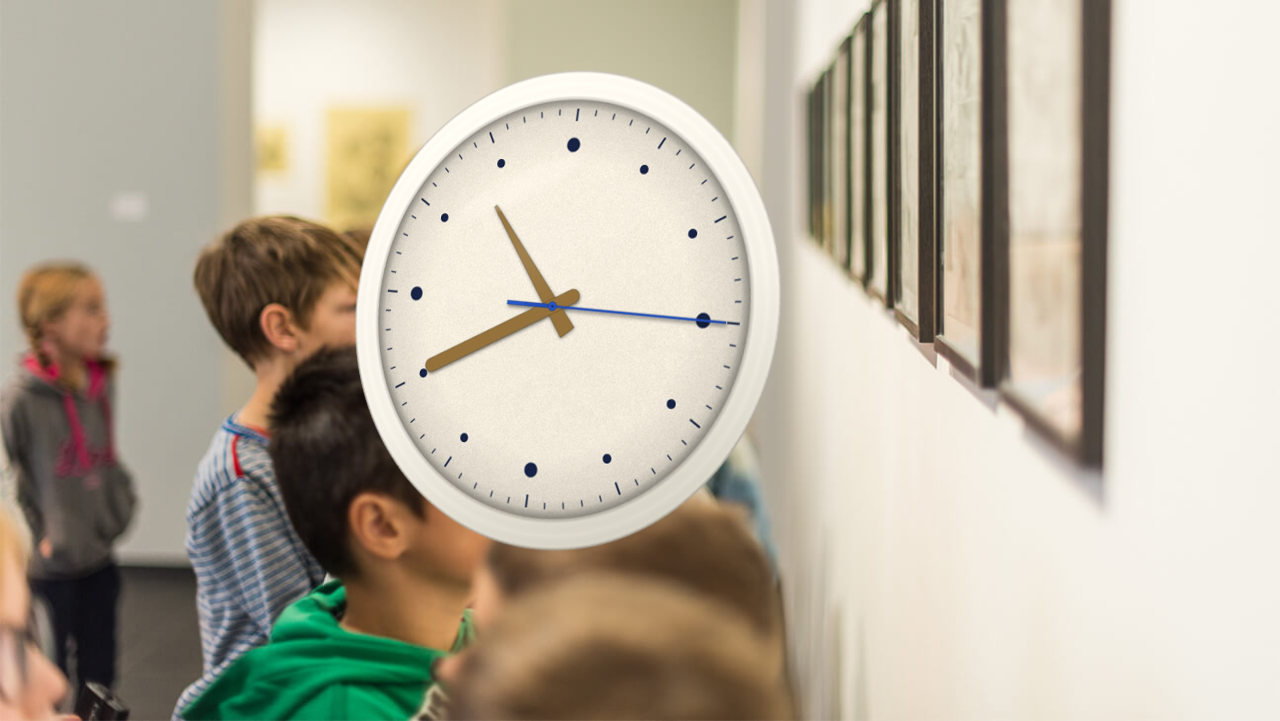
10:40:15
